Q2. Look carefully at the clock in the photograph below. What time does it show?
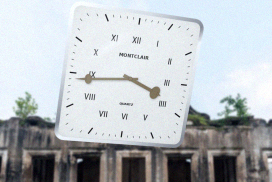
3:44
